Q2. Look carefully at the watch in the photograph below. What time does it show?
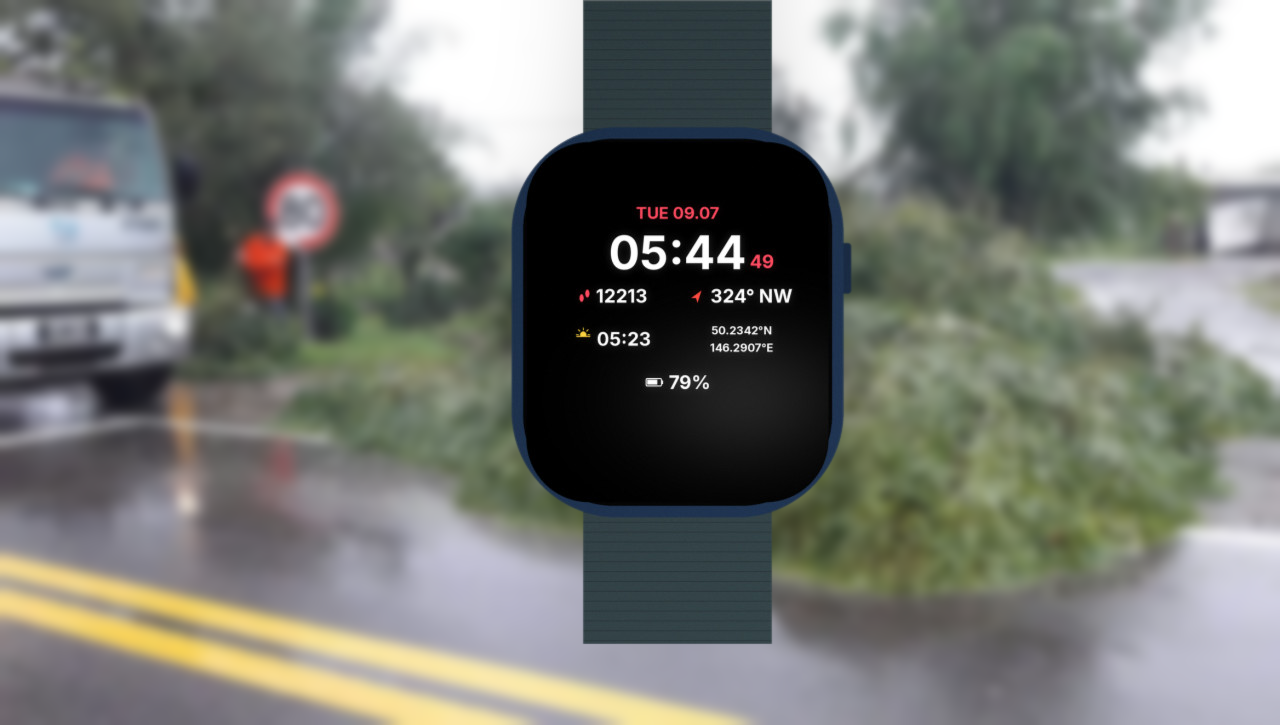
5:44:49
